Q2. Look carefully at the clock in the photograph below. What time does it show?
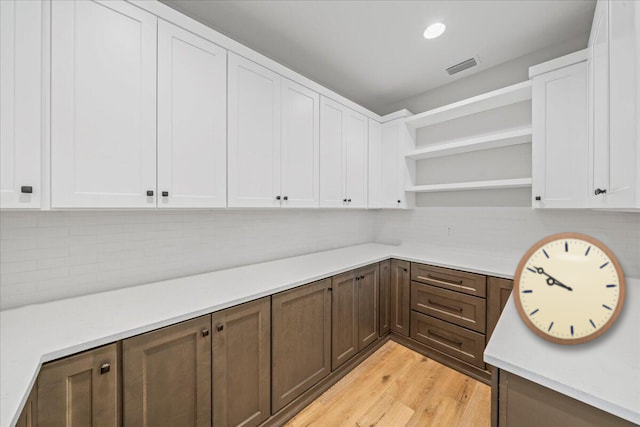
9:51
